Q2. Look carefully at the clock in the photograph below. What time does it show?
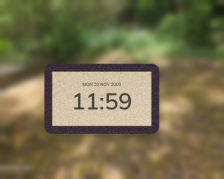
11:59
